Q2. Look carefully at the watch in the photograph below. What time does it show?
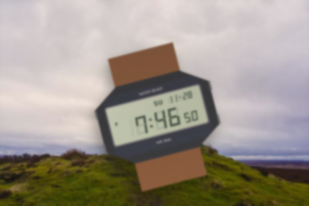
7:46
